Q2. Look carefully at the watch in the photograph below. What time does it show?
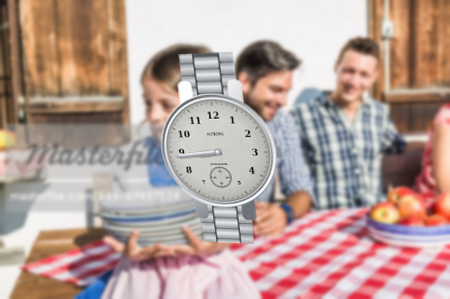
8:44
